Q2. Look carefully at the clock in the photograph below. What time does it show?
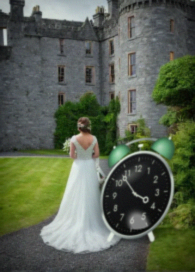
3:53
